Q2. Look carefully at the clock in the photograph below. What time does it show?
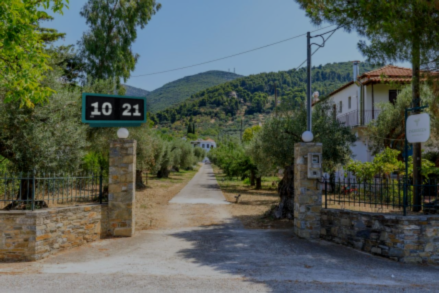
10:21
